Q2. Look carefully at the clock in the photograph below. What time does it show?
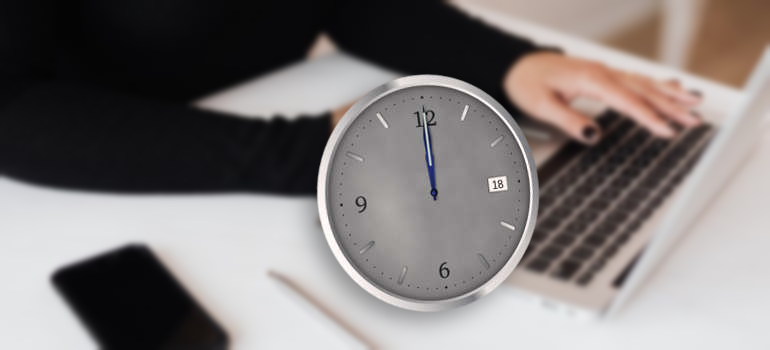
12:00
